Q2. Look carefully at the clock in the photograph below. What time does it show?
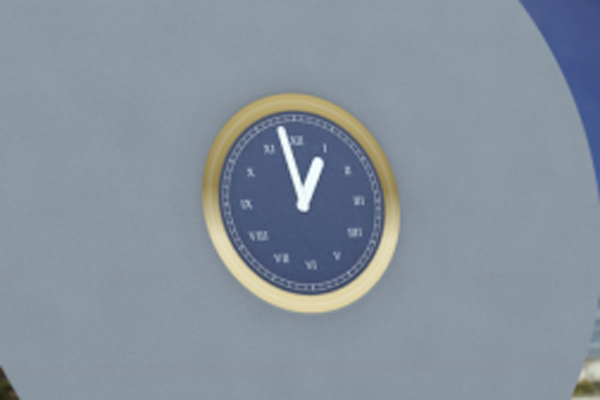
12:58
